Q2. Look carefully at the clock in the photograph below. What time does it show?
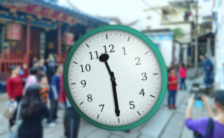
11:30
